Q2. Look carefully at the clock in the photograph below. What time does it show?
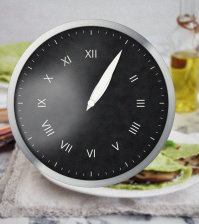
1:05
